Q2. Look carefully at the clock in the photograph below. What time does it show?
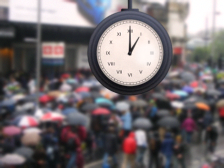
1:00
